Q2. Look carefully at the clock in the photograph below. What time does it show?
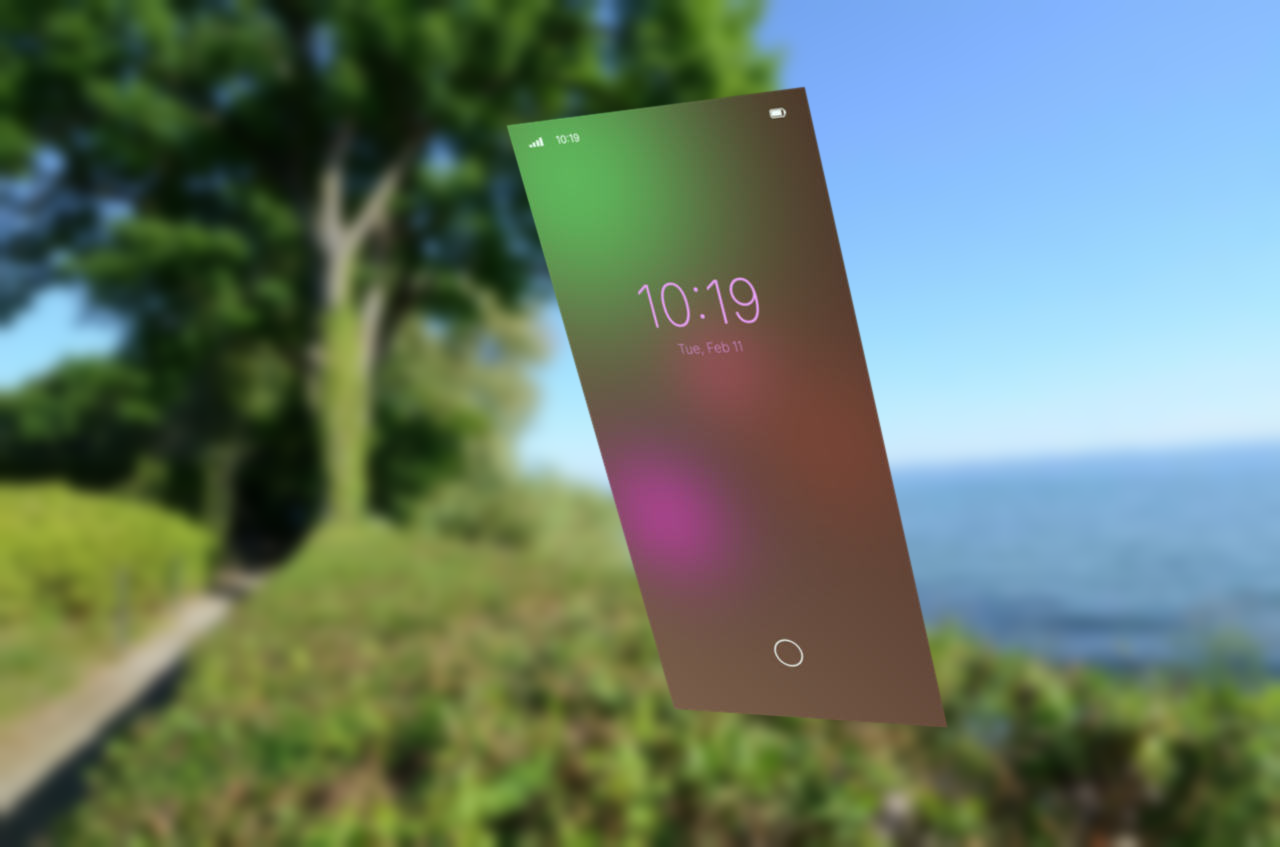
10:19
